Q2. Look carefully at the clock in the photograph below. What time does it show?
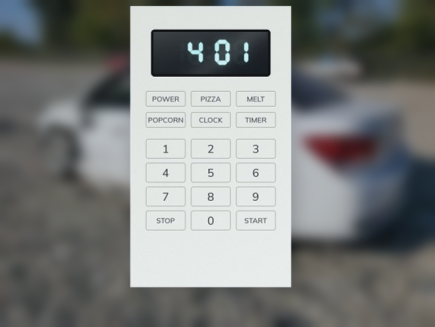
4:01
